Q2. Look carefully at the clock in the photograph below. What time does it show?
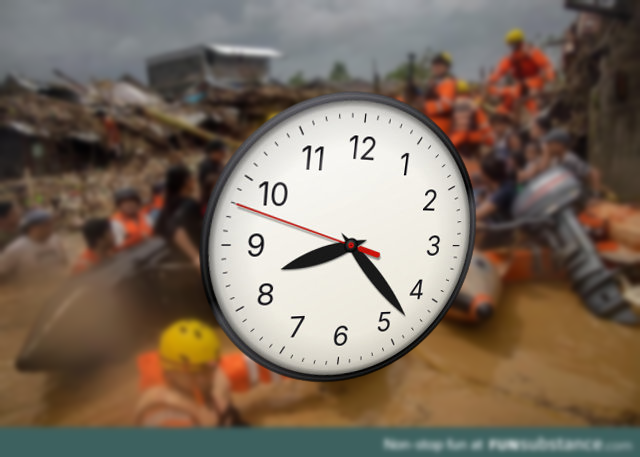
8:22:48
